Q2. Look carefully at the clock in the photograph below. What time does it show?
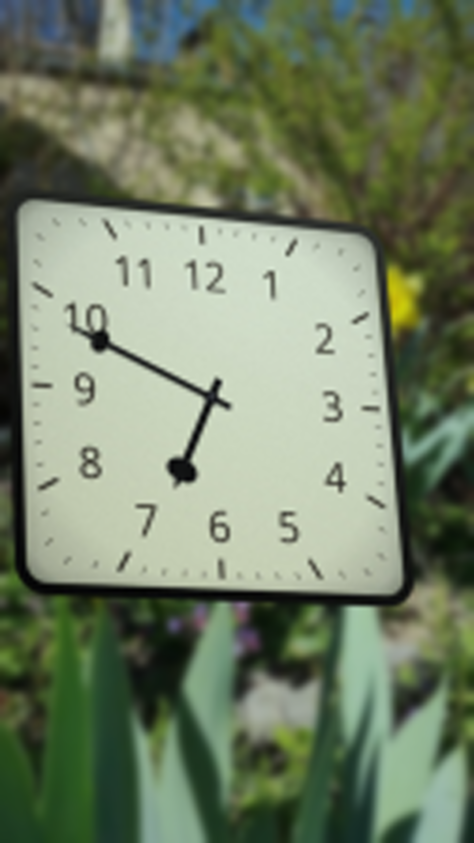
6:49
